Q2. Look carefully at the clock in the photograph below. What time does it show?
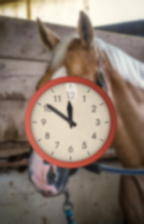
11:51
